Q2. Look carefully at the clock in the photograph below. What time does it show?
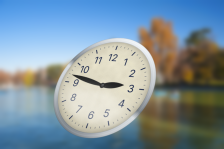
2:47
